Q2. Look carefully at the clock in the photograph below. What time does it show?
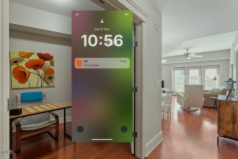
10:56
